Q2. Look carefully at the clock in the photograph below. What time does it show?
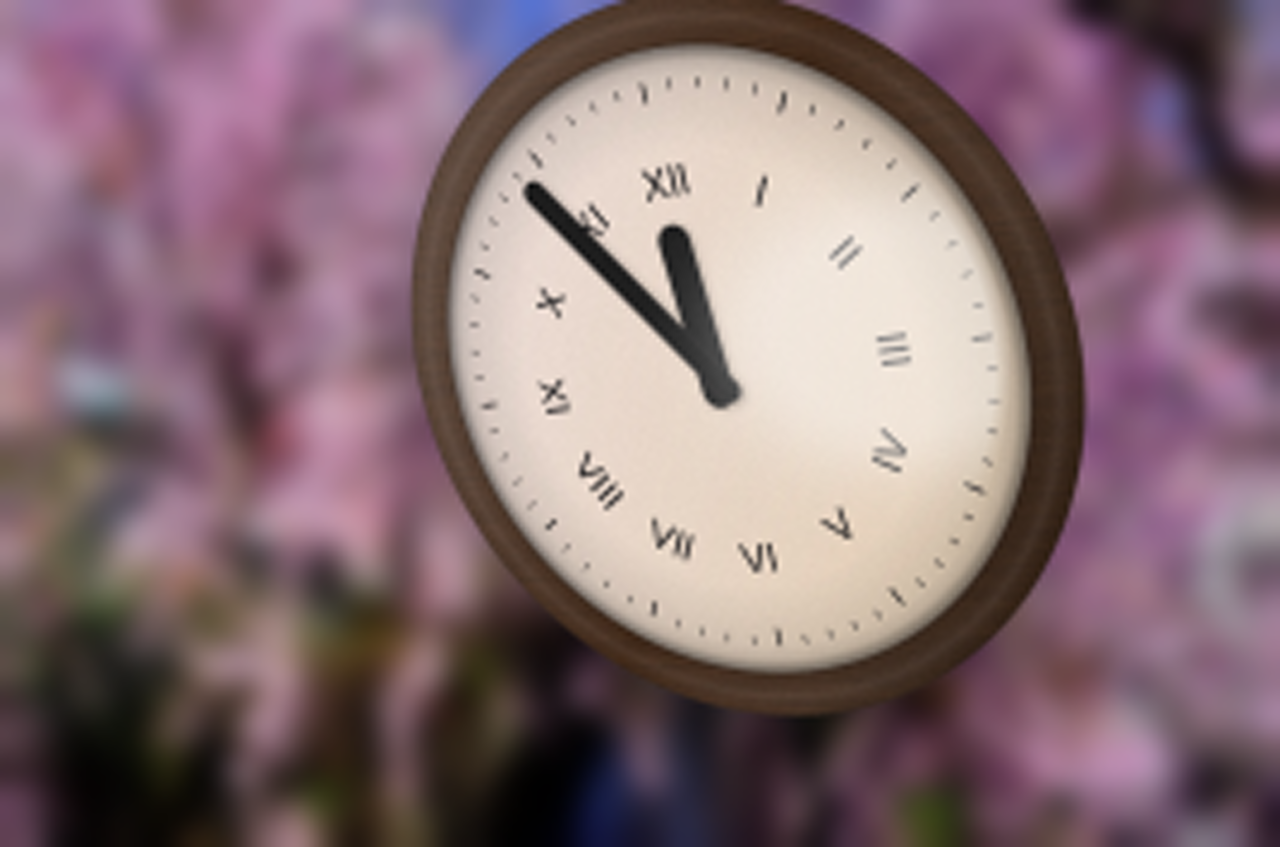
11:54
